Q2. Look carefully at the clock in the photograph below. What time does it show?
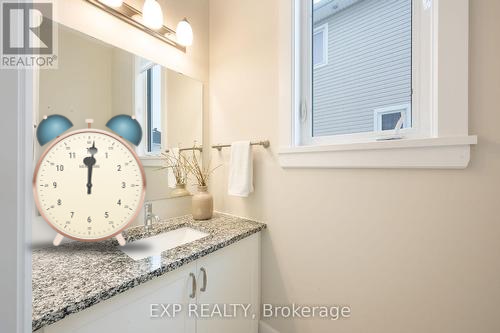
12:01
